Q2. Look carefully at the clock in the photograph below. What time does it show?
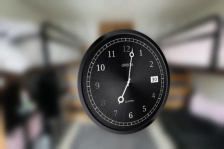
7:02
